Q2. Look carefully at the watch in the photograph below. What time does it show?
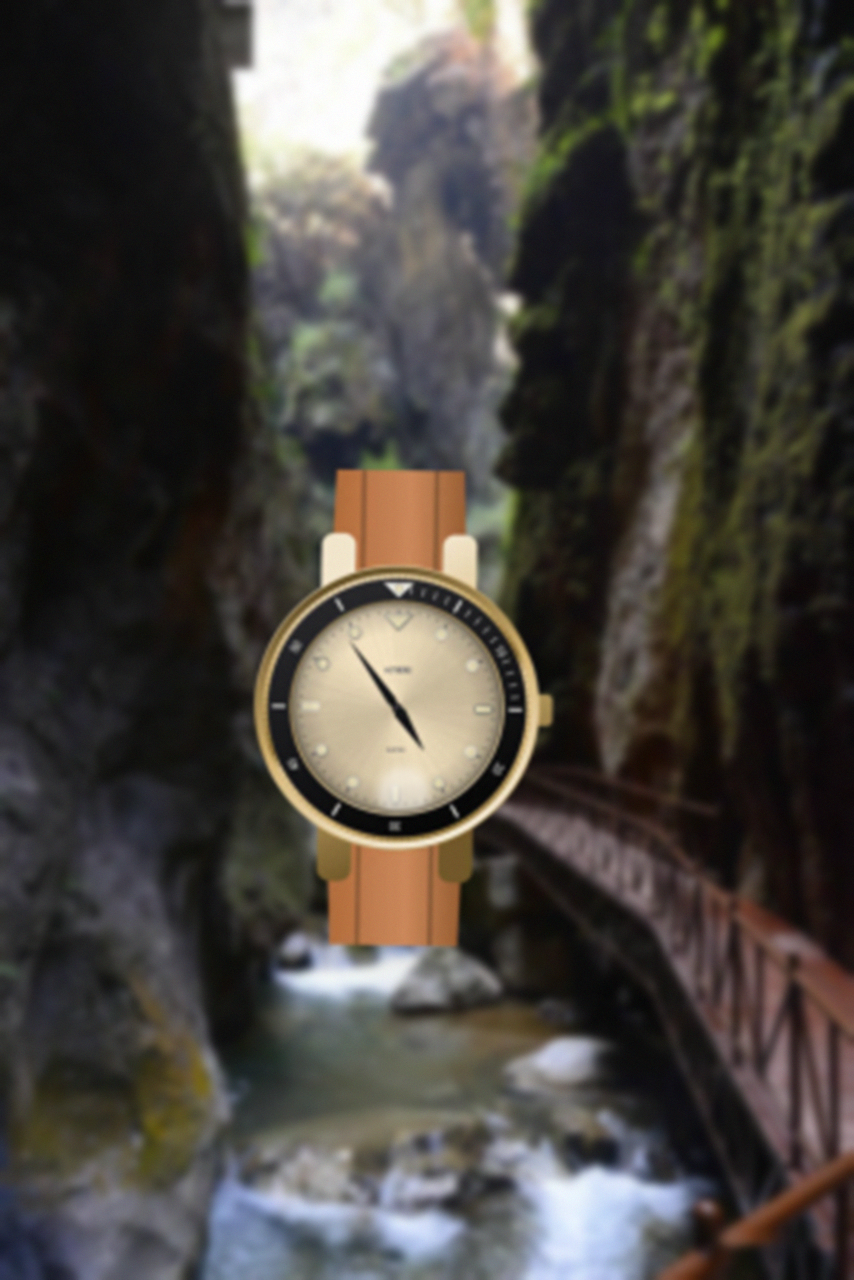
4:54
